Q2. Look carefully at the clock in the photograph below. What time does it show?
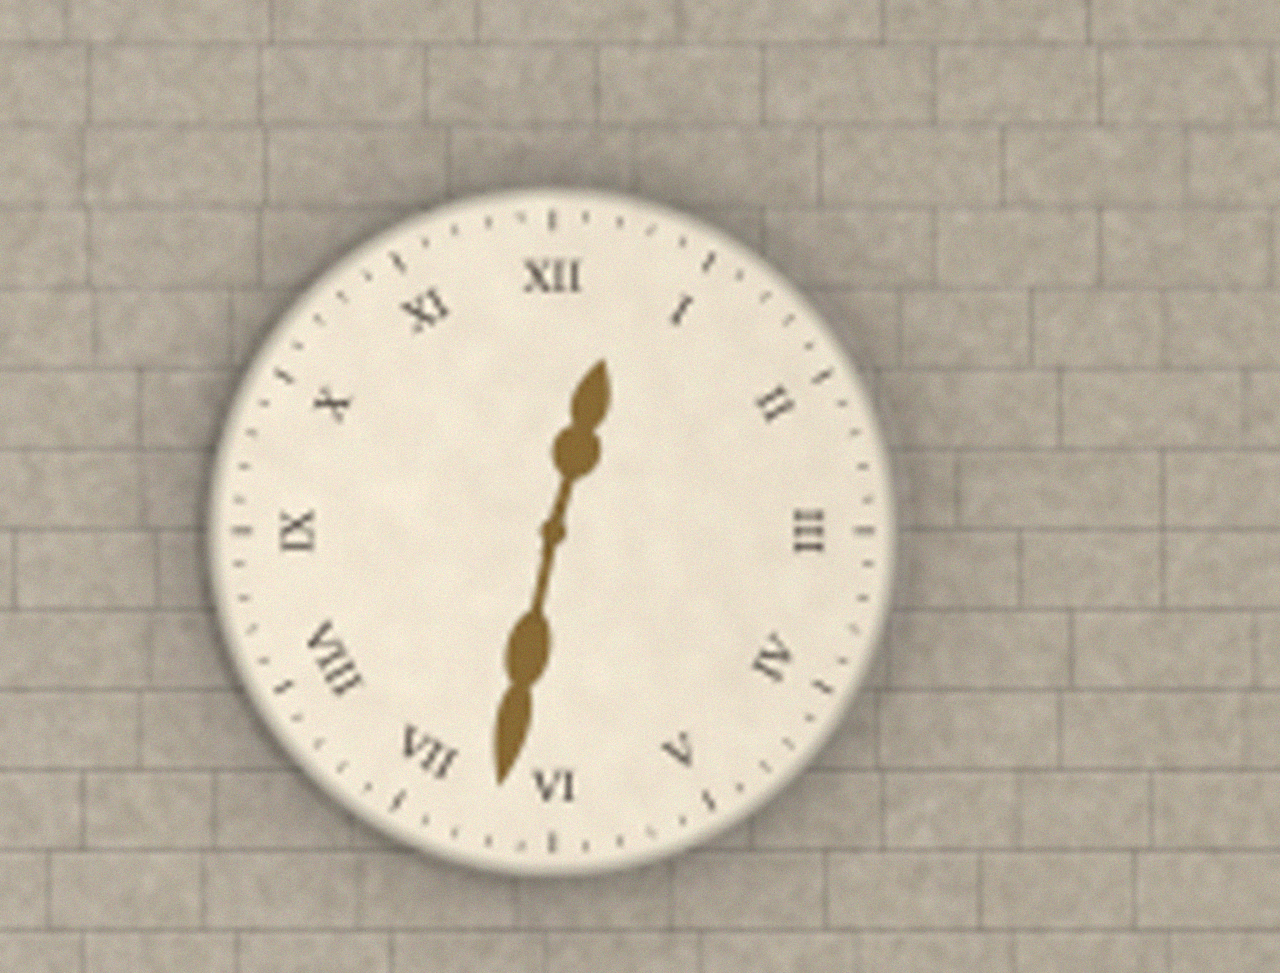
12:32
